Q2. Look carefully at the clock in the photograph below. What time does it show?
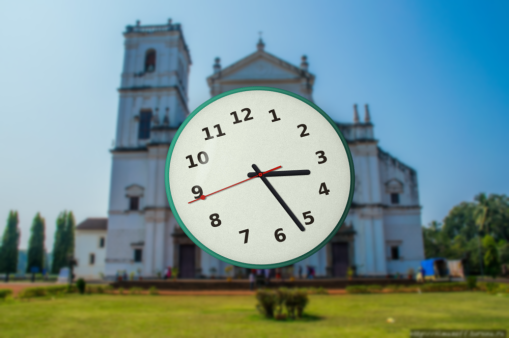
3:26:44
